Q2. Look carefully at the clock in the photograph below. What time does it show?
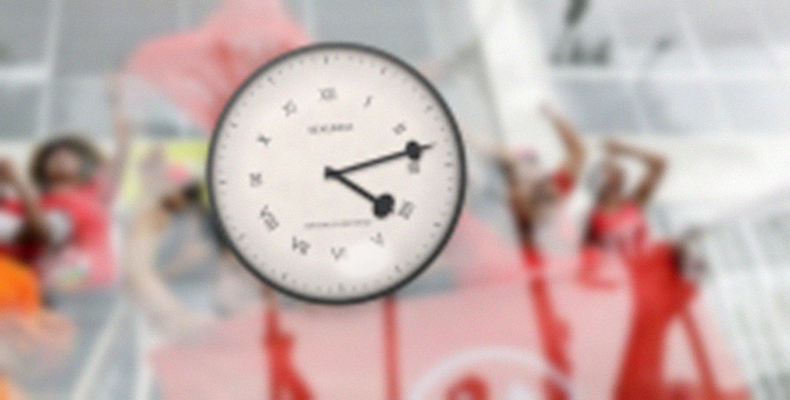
4:13
